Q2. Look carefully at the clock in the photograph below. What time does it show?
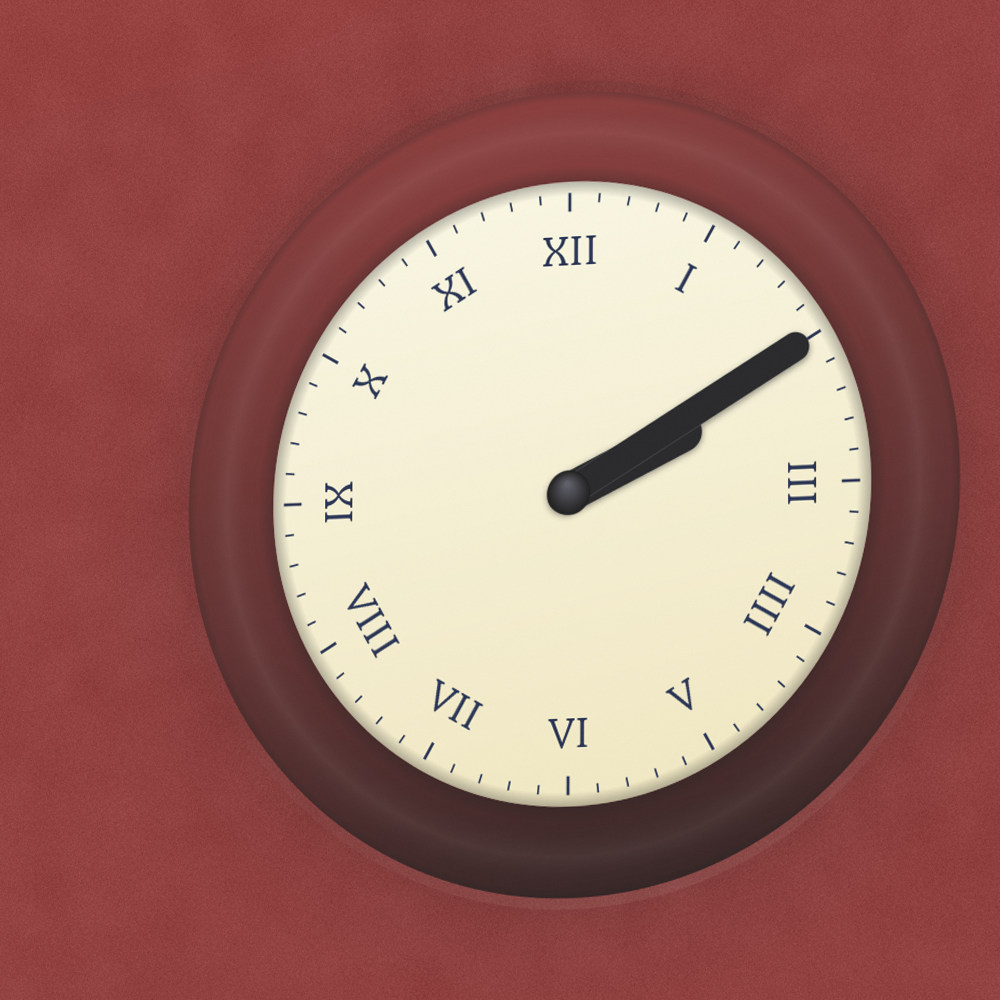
2:10
